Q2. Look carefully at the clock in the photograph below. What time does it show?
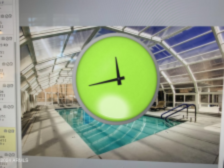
11:43
